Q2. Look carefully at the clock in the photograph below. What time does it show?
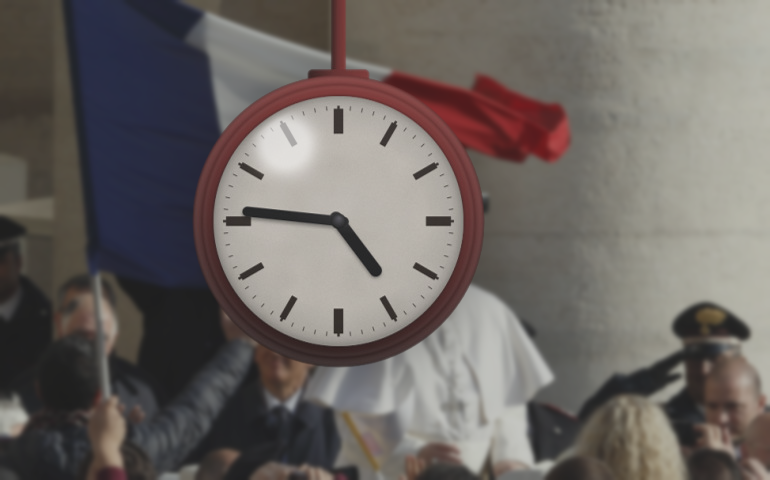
4:46
